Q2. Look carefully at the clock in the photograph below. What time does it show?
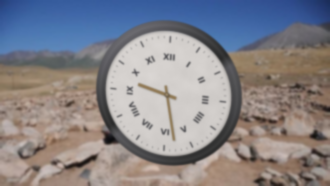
9:28
